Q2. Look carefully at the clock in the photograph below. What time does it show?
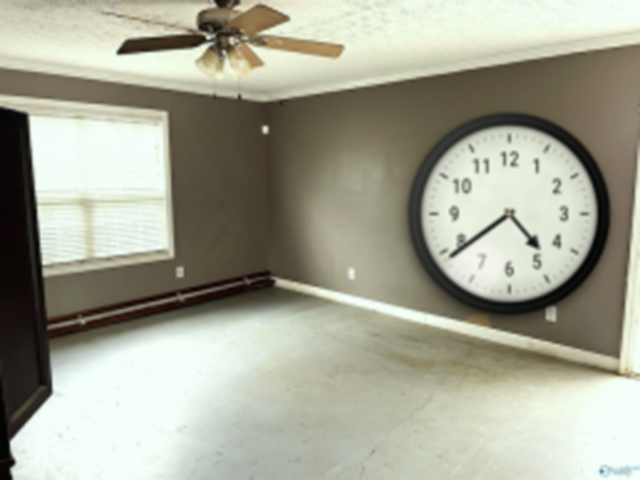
4:39
